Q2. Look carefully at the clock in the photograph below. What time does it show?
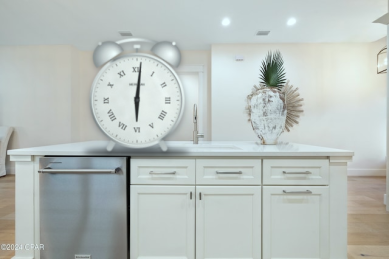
6:01
